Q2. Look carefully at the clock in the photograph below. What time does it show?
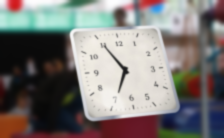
6:55
